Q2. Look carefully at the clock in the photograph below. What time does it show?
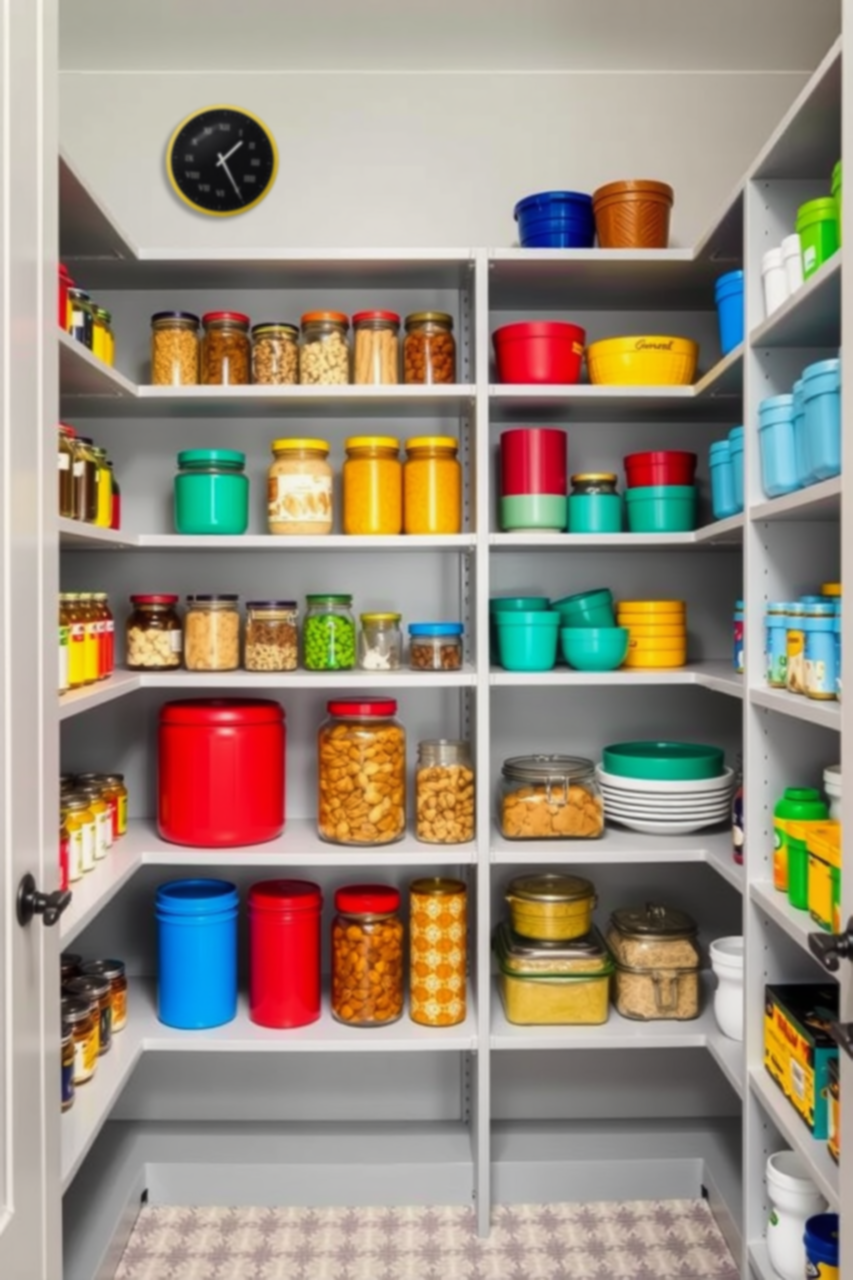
1:25
